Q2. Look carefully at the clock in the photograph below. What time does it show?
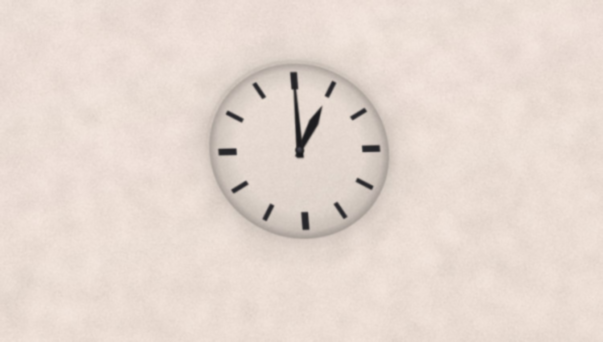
1:00
